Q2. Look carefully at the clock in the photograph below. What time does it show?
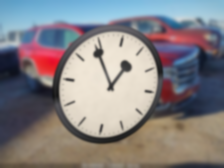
12:54
